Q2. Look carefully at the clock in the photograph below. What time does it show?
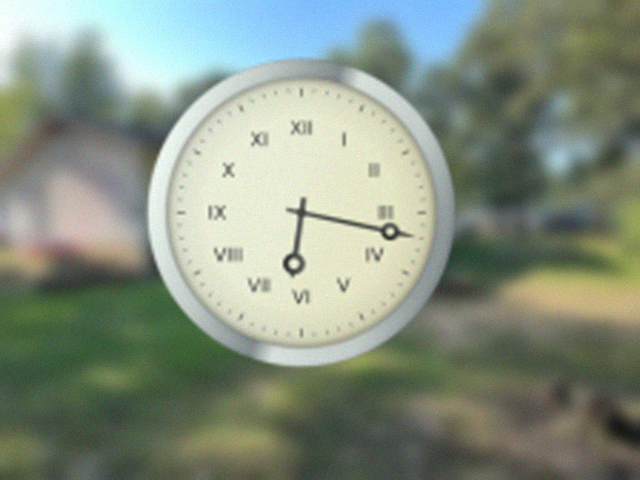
6:17
